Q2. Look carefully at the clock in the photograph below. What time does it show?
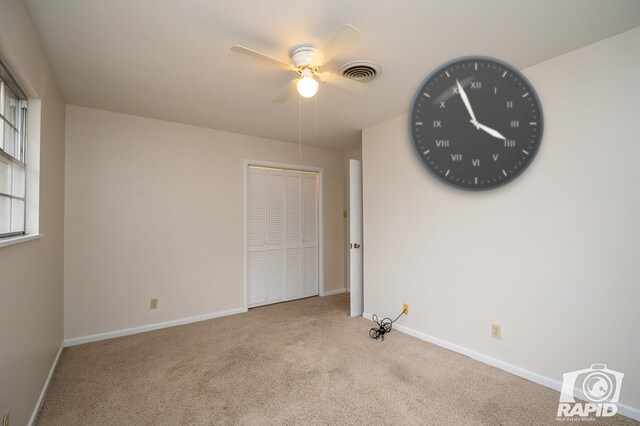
3:56
